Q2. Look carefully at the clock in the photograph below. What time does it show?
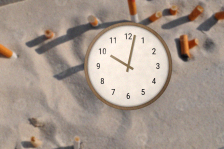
10:02
